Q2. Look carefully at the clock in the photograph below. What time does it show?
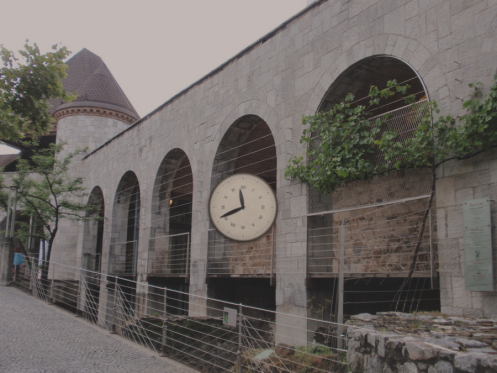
11:41
